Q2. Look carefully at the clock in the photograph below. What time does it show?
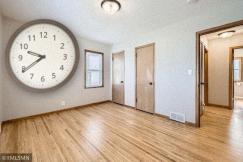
9:39
